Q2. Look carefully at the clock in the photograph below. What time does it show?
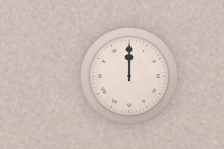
12:00
